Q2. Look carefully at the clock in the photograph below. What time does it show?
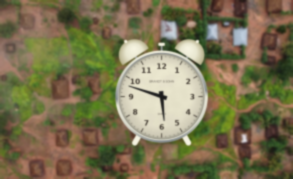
5:48
